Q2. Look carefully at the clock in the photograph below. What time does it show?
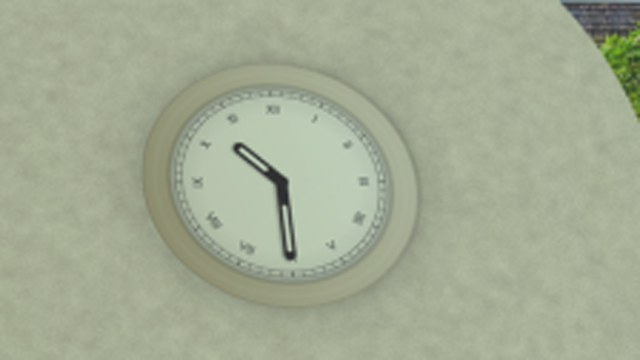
10:30
